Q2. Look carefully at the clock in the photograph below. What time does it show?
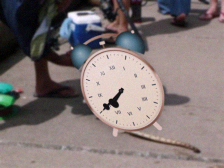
7:40
